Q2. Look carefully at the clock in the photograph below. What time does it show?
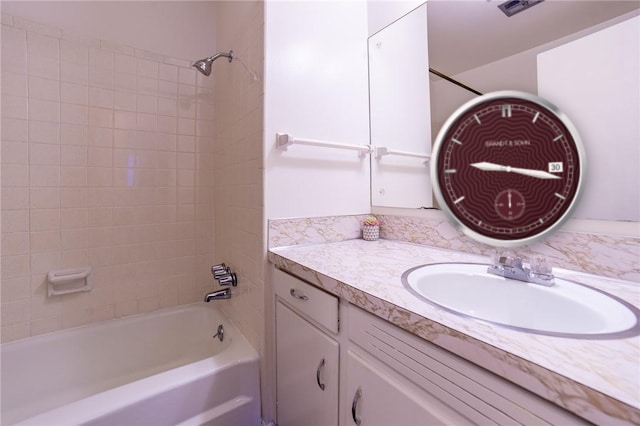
9:17
